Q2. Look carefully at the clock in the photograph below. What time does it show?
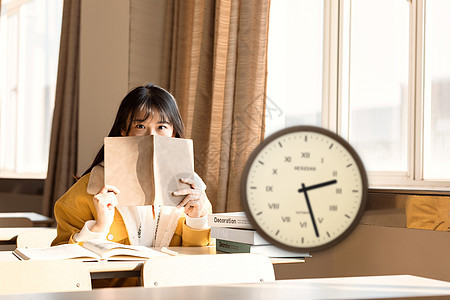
2:27
